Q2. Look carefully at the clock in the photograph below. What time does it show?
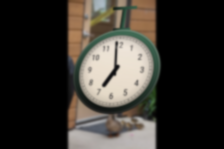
6:59
